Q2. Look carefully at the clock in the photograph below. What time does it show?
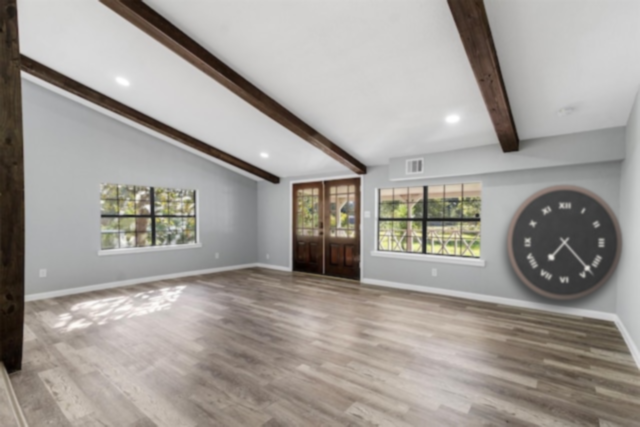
7:23
